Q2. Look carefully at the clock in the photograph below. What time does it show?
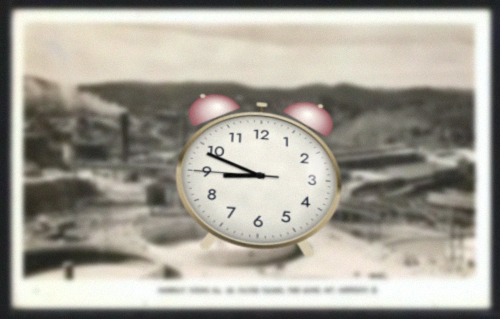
8:48:45
